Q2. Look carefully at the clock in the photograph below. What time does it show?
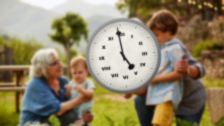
4:59
